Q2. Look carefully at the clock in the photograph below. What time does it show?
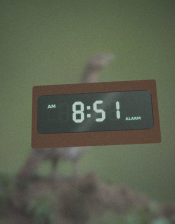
8:51
